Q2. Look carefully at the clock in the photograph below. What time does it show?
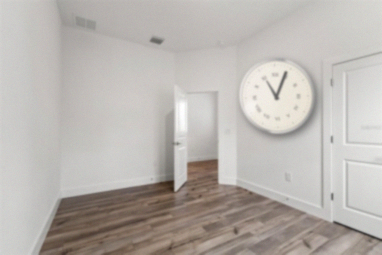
11:04
